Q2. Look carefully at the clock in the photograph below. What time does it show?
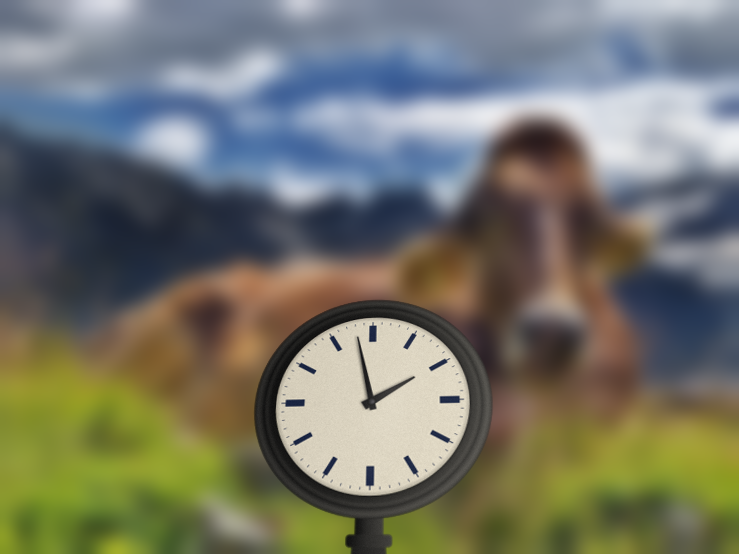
1:58
